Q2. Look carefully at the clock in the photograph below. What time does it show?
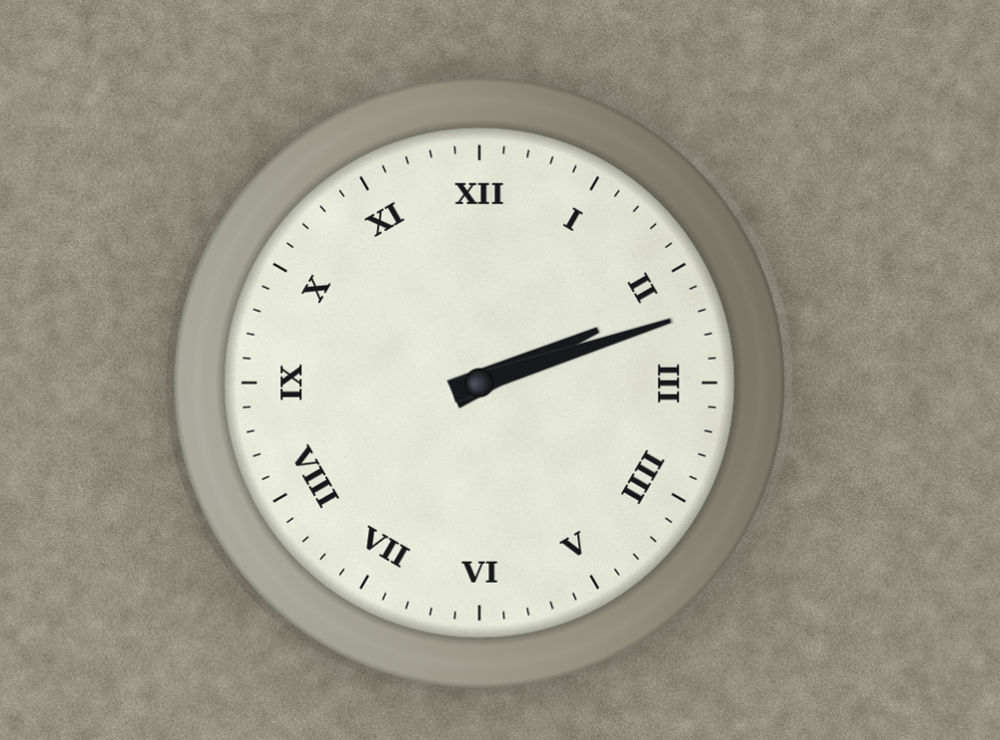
2:12
